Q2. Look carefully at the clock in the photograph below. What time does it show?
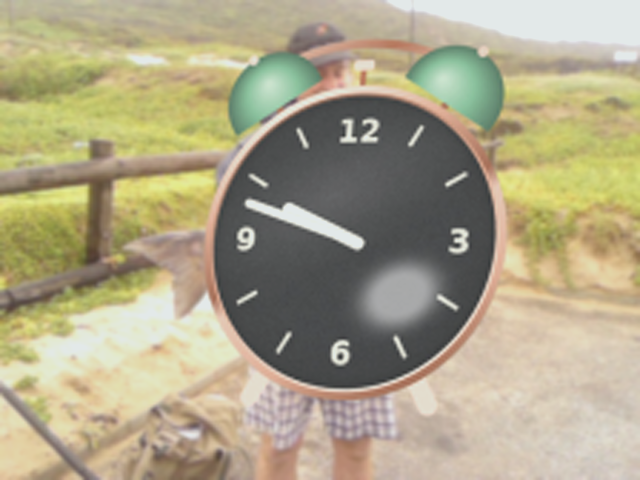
9:48
